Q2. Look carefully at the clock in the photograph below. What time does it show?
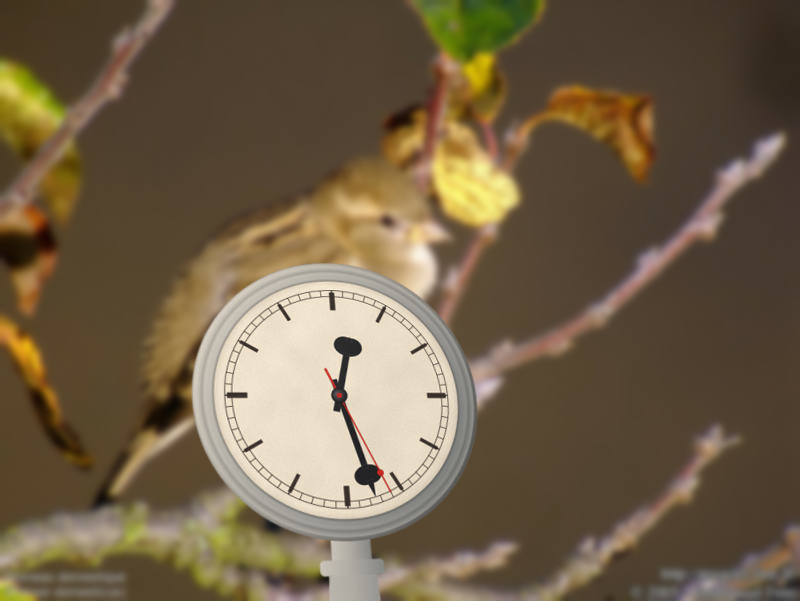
12:27:26
